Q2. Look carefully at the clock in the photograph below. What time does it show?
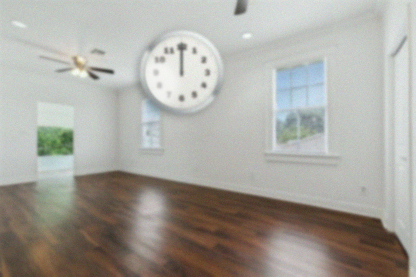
12:00
